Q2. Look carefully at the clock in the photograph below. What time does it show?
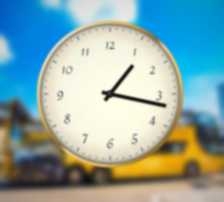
1:17
